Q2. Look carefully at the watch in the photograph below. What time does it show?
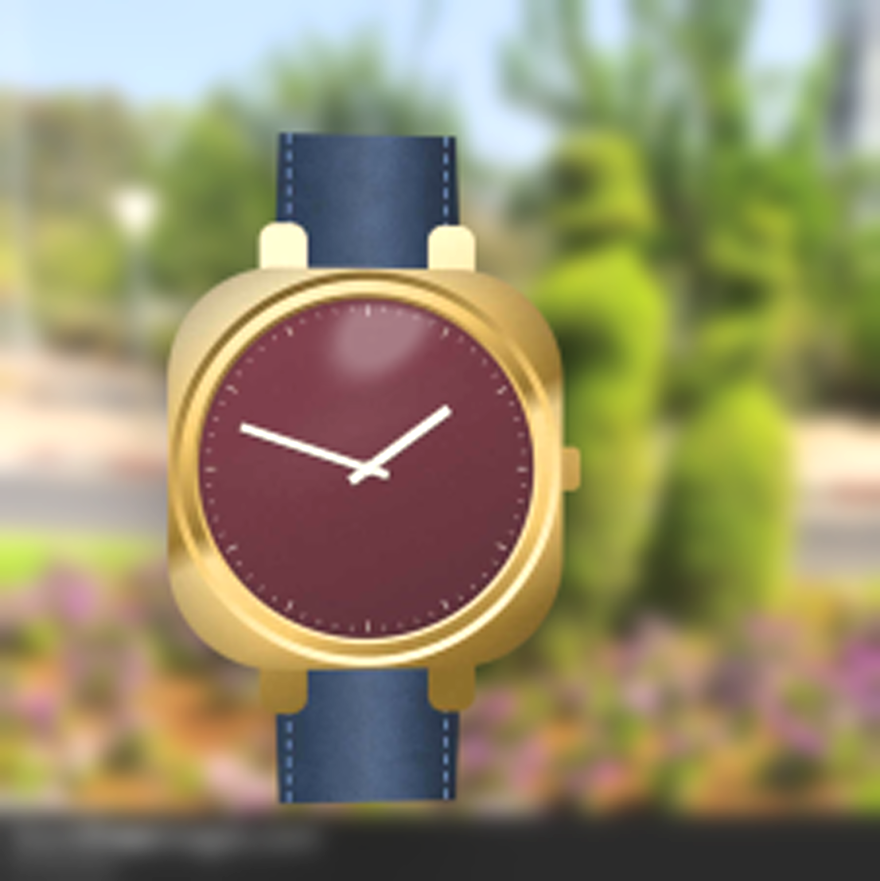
1:48
